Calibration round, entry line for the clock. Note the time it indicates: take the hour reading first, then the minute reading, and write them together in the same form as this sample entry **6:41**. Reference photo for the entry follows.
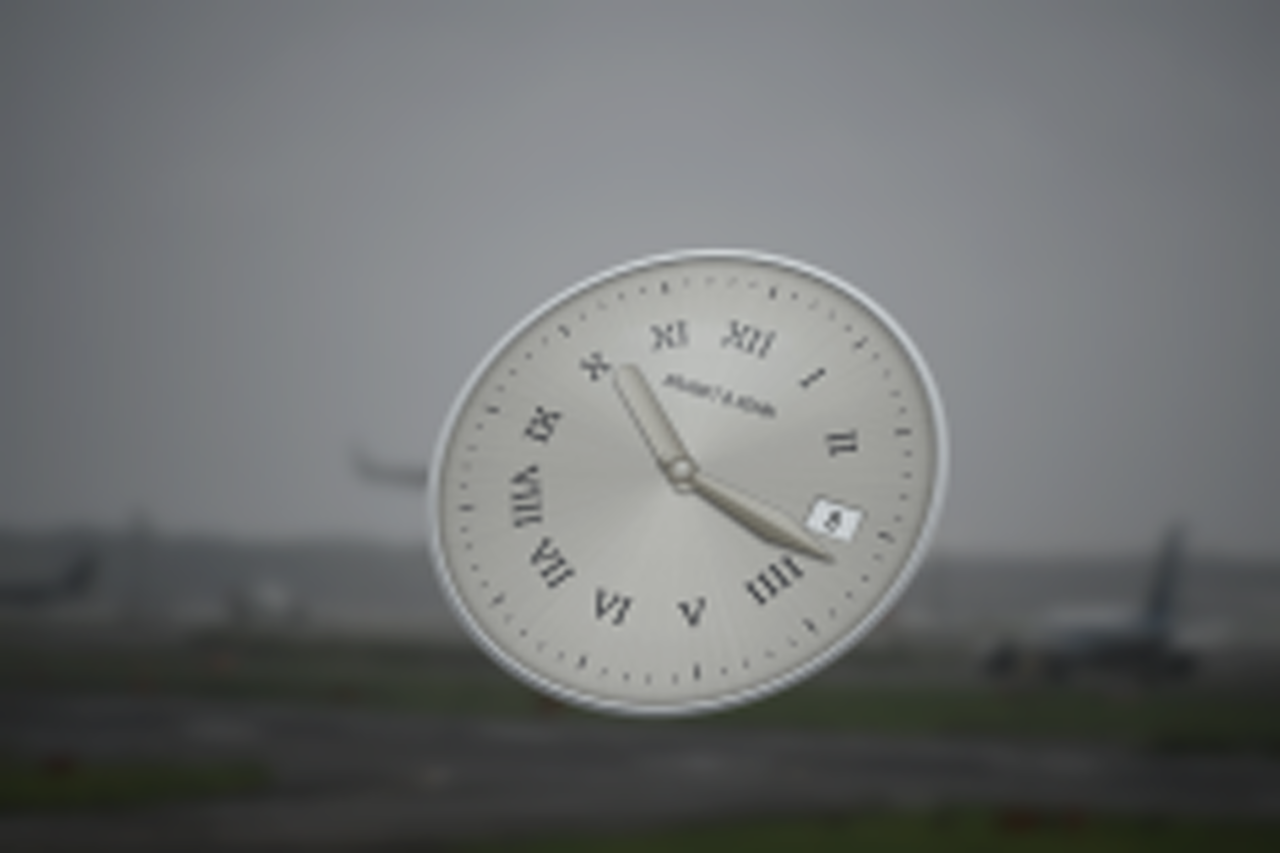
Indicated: **10:17**
